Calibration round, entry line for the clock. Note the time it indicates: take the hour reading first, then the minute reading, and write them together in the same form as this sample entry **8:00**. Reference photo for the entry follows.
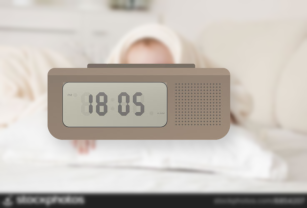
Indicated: **18:05**
